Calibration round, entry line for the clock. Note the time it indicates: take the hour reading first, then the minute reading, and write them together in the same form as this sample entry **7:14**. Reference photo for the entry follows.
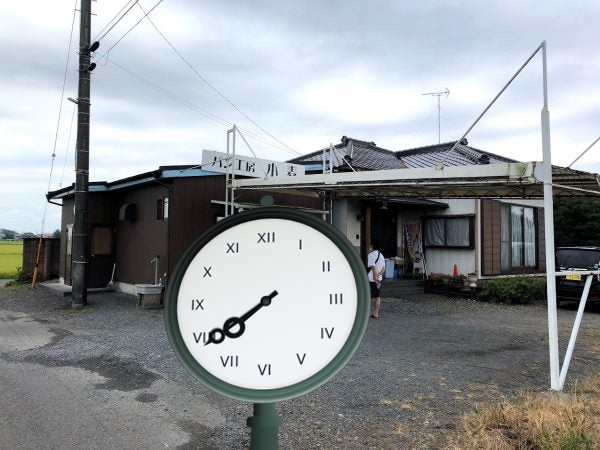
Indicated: **7:39**
